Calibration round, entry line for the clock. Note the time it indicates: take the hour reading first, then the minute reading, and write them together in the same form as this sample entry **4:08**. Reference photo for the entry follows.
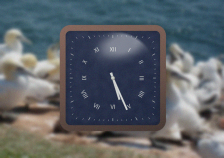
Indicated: **5:26**
